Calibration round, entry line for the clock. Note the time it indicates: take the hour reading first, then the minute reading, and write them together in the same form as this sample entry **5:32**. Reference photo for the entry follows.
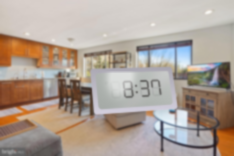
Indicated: **8:37**
